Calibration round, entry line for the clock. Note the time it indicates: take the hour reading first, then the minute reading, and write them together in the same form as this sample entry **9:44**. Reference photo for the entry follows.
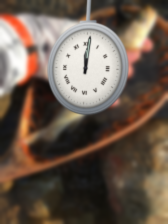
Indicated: **12:01**
